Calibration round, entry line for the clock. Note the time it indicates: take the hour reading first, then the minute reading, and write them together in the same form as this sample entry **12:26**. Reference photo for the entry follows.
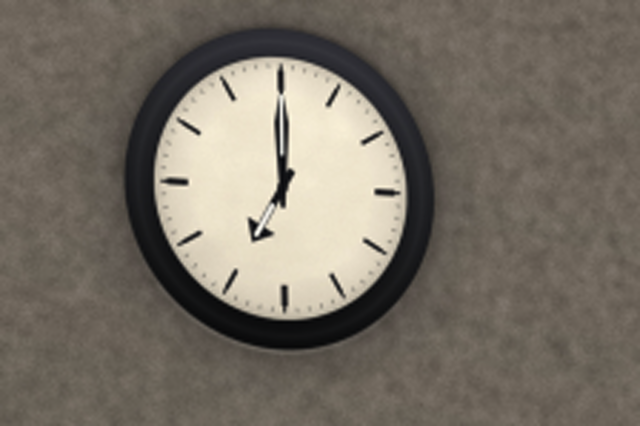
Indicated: **7:00**
